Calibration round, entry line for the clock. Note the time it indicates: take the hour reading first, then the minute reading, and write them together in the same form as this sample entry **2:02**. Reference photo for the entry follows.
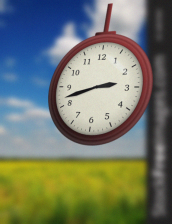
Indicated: **2:42**
